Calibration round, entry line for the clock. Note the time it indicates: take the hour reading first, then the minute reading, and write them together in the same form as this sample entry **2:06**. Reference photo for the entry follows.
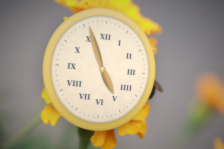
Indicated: **4:56**
